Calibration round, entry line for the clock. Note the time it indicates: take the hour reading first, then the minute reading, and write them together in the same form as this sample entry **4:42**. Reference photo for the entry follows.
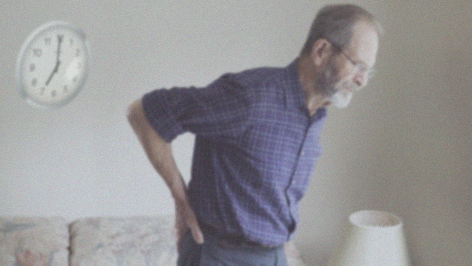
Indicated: **7:00**
